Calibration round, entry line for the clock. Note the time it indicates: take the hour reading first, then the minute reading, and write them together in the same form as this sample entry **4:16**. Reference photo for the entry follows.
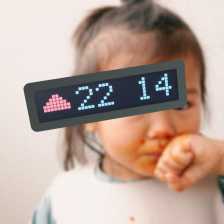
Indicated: **22:14**
